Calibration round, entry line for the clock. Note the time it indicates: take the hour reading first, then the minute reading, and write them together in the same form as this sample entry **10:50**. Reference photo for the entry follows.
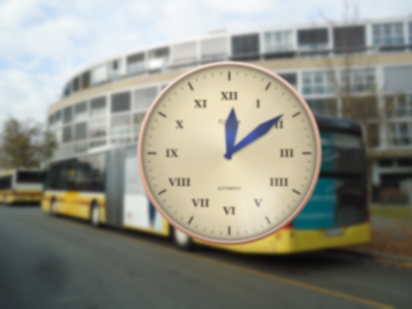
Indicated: **12:09**
